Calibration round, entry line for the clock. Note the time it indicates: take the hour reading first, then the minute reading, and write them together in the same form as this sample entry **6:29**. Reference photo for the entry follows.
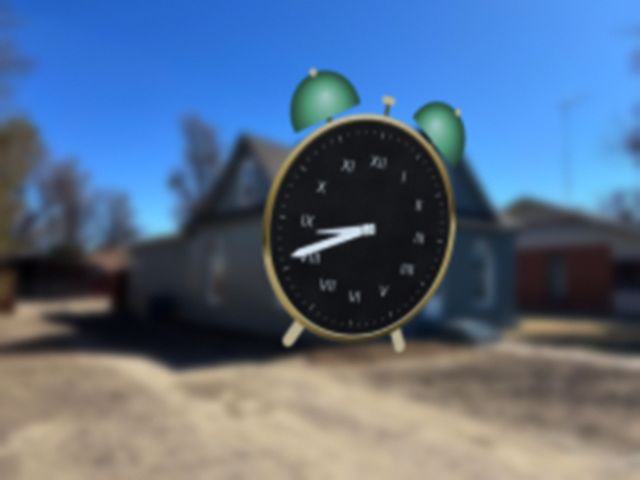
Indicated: **8:41**
